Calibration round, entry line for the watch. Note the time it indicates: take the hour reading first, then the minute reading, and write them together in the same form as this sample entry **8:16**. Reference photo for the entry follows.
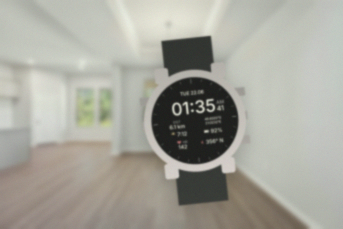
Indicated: **1:35**
